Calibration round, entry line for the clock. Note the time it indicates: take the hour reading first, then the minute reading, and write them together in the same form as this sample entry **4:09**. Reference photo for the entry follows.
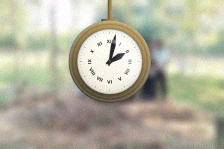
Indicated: **2:02**
